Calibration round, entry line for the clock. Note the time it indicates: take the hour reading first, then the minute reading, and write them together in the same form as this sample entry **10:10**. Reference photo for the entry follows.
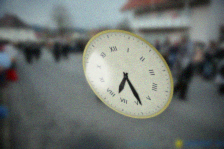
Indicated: **7:29**
